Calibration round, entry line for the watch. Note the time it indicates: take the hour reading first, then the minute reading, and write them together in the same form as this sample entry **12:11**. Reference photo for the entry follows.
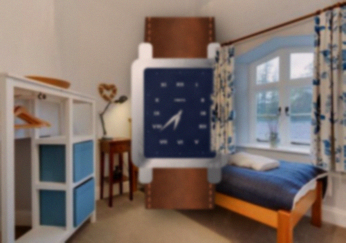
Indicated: **6:38**
